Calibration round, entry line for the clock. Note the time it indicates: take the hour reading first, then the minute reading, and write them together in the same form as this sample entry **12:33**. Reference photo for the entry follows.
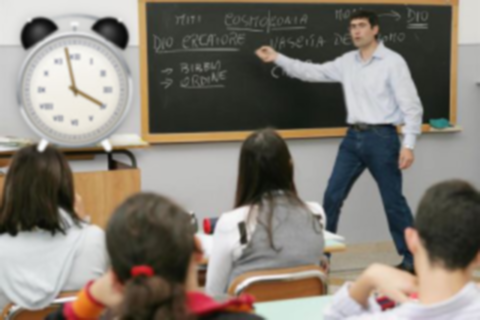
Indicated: **3:58**
